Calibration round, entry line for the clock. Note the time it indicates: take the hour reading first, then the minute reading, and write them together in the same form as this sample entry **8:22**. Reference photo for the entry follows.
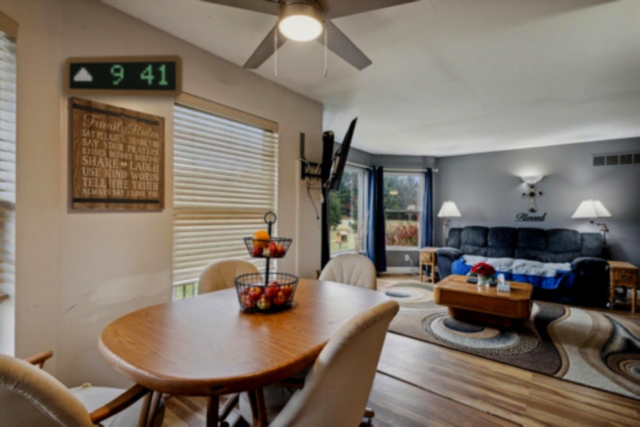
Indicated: **9:41**
